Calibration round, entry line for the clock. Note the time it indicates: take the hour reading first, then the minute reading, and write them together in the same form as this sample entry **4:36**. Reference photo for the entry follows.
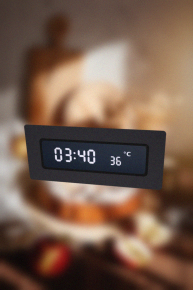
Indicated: **3:40**
